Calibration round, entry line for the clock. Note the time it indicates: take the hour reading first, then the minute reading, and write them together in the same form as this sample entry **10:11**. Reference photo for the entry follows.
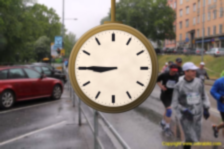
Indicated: **8:45**
